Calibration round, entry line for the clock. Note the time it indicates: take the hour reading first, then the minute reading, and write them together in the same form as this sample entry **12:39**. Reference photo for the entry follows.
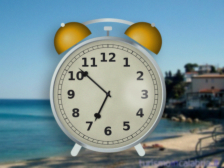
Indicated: **6:52**
